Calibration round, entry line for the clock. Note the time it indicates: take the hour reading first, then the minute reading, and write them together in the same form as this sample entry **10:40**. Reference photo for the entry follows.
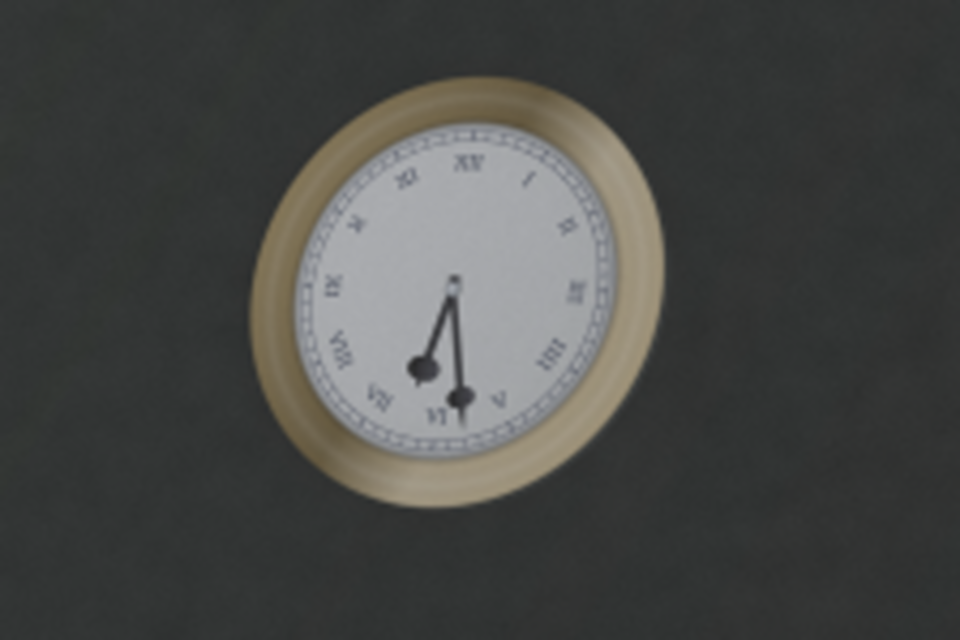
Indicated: **6:28**
